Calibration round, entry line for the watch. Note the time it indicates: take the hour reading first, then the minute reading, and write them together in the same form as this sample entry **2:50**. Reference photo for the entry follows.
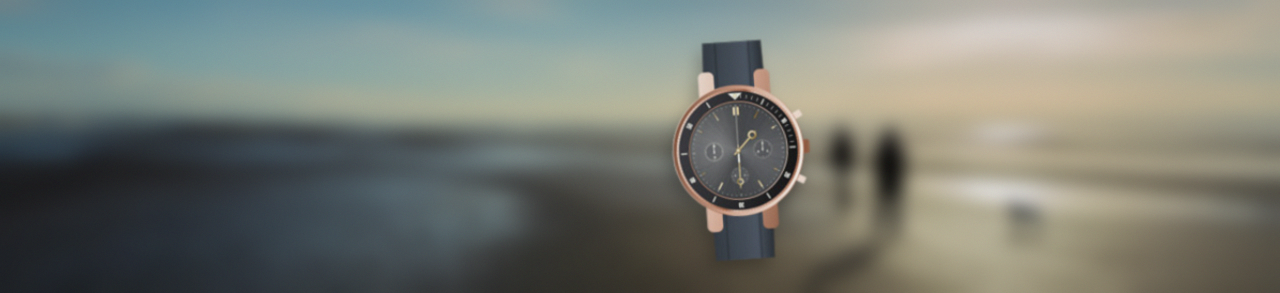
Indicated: **1:30**
